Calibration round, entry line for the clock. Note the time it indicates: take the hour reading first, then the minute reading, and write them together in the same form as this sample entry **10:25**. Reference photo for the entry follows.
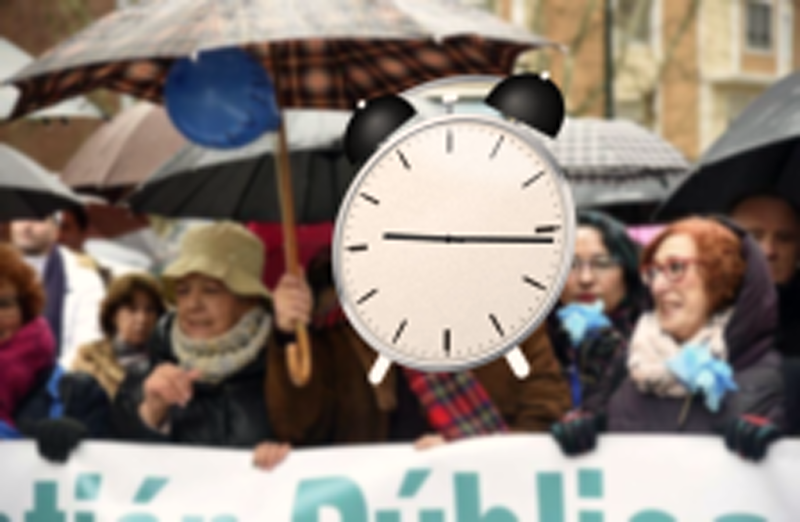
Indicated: **9:16**
